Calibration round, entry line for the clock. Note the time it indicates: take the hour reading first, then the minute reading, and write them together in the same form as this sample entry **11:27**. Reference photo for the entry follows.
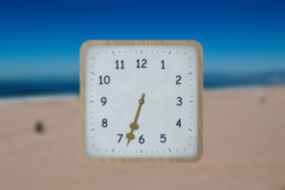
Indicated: **6:33**
